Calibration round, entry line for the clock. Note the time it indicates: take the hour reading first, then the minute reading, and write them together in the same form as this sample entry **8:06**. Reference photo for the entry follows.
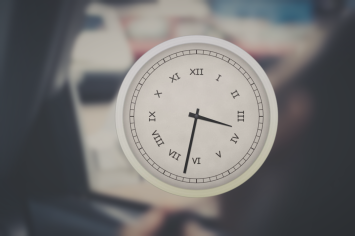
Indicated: **3:32**
